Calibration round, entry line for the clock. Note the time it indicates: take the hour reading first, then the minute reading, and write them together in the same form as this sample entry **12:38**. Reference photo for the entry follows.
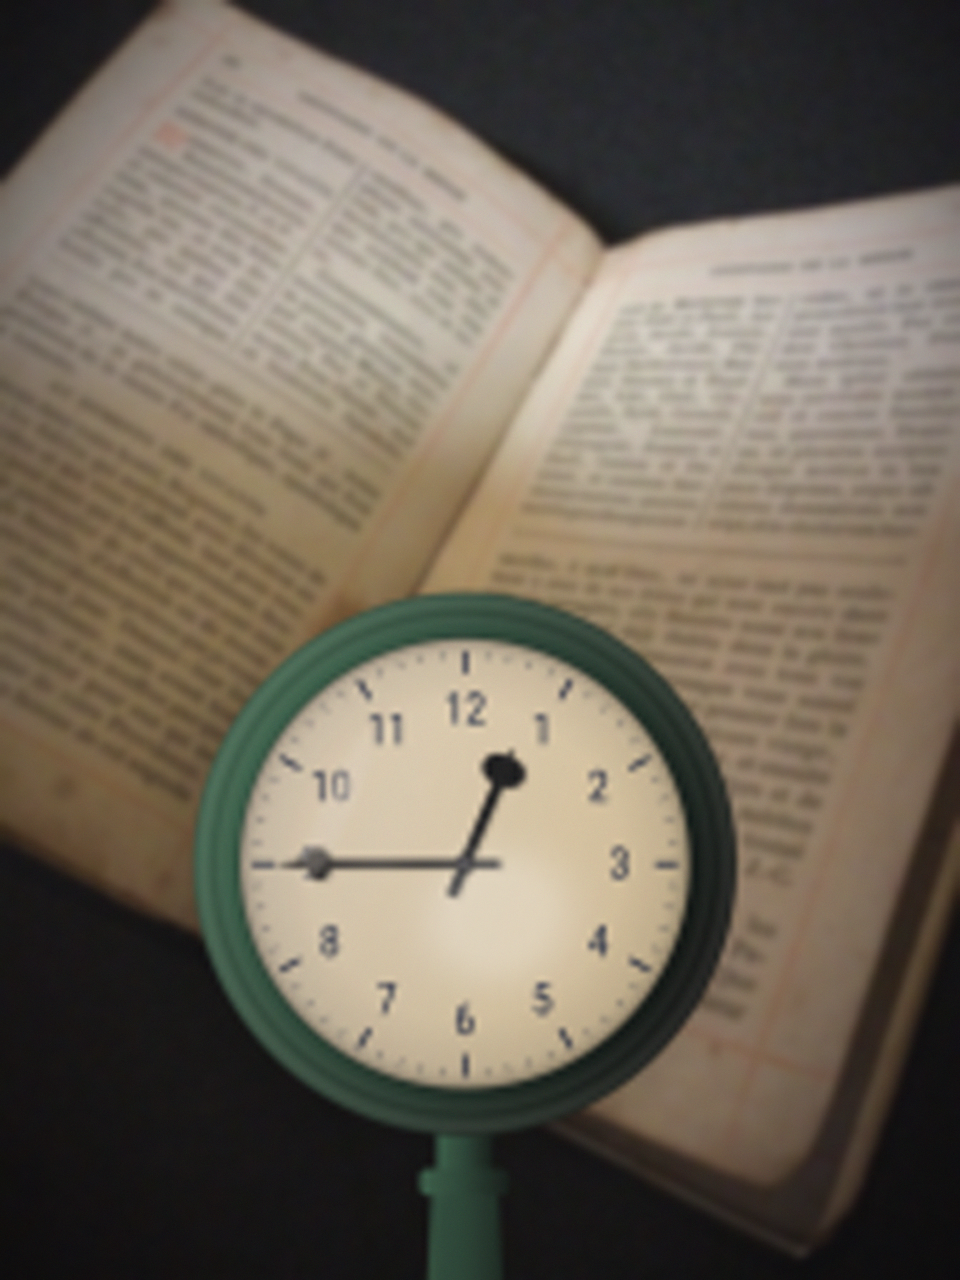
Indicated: **12:45**
